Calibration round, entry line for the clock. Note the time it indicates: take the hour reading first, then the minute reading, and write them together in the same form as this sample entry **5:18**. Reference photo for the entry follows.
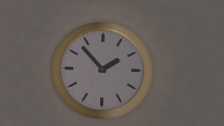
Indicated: **1:53**
